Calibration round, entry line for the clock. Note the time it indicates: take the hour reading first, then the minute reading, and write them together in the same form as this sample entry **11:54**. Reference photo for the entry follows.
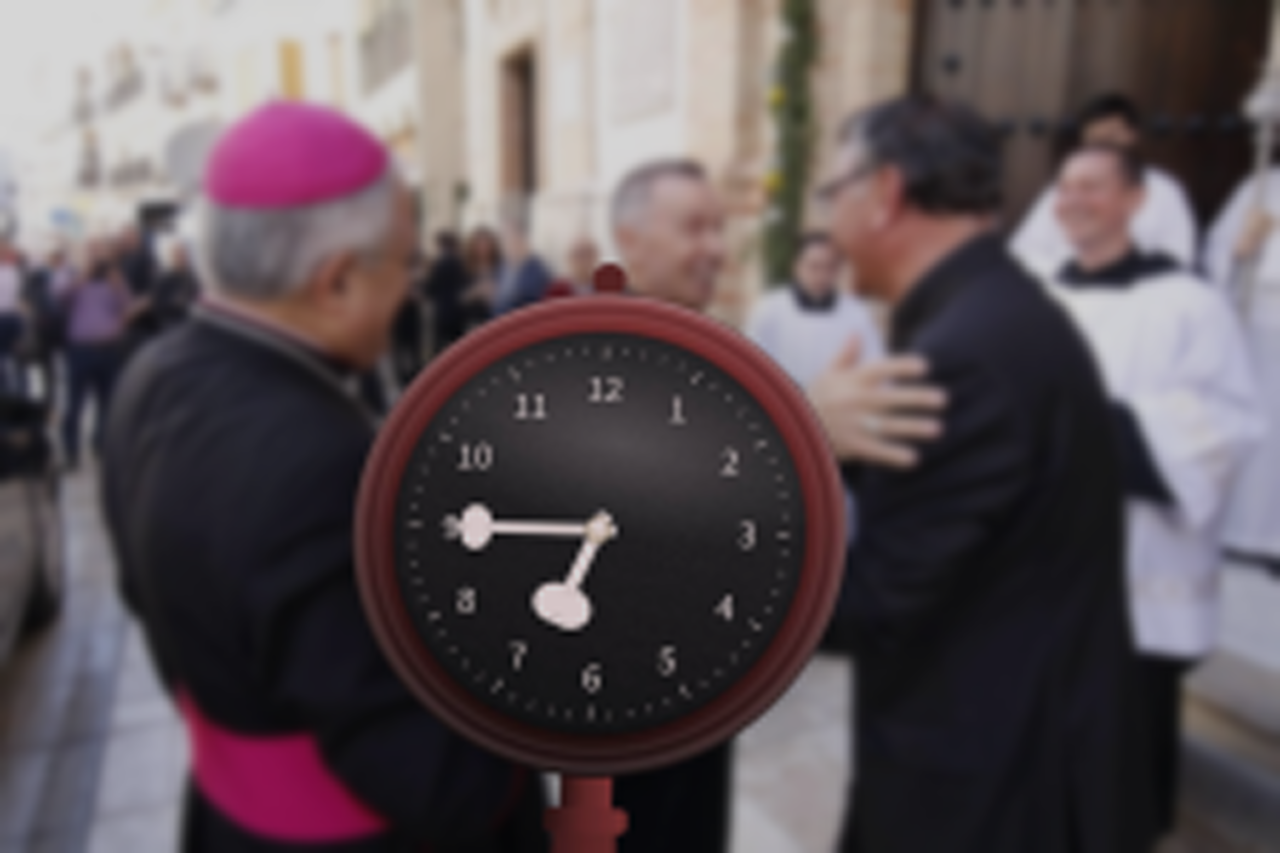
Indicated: **6:45**
